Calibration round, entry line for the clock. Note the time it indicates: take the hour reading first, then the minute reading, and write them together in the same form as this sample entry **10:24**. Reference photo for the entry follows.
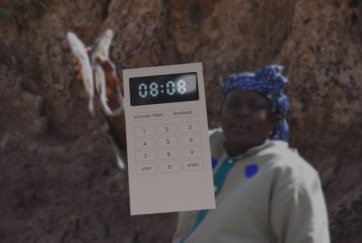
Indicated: **8:08**
